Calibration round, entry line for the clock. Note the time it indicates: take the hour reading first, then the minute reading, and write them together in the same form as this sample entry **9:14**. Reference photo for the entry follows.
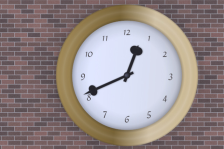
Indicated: **12:41**
